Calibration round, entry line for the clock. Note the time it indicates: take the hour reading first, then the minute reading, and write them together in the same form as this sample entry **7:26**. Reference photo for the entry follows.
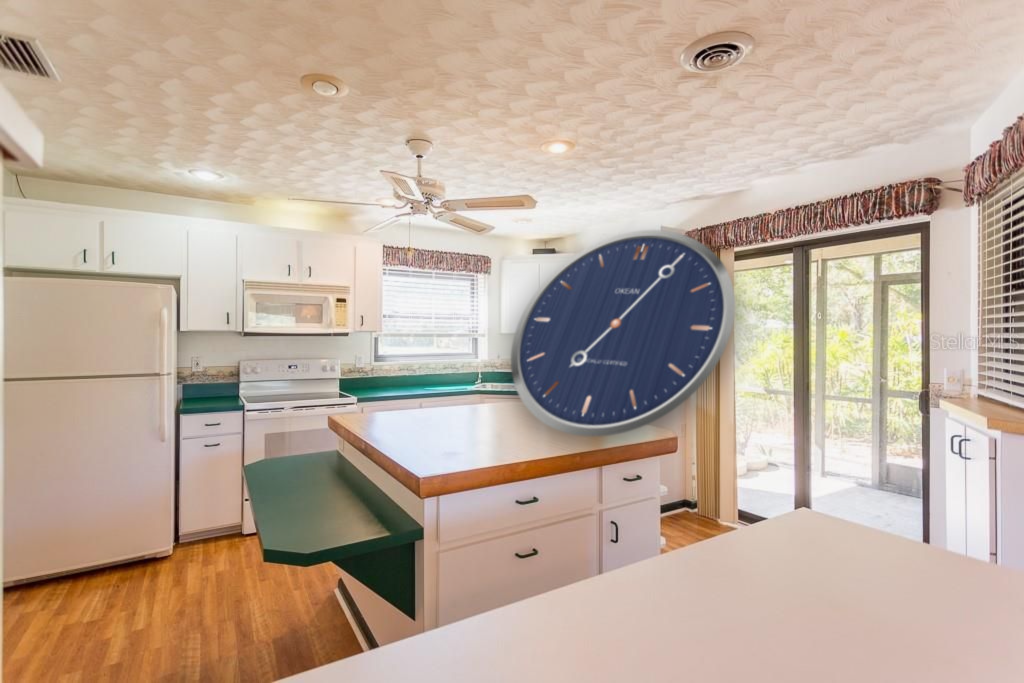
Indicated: **7:05**
